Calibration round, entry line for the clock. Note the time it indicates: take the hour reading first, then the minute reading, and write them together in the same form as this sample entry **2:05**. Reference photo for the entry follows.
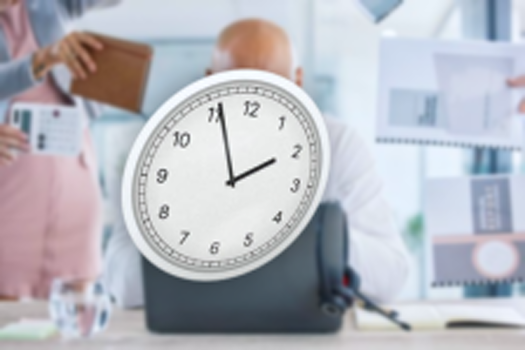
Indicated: **1:56**
